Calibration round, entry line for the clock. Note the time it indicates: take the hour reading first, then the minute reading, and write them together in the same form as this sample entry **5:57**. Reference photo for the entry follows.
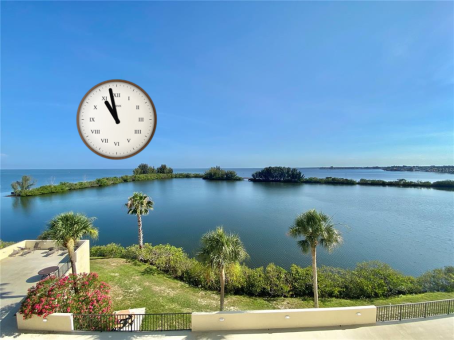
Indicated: **10:58**
